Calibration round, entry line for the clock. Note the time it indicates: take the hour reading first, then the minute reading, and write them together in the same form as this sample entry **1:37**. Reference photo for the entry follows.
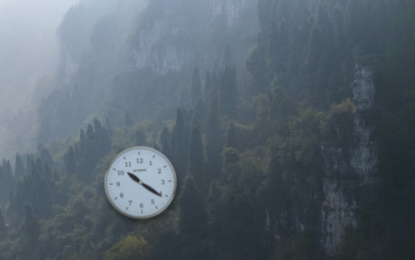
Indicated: **10:21**
